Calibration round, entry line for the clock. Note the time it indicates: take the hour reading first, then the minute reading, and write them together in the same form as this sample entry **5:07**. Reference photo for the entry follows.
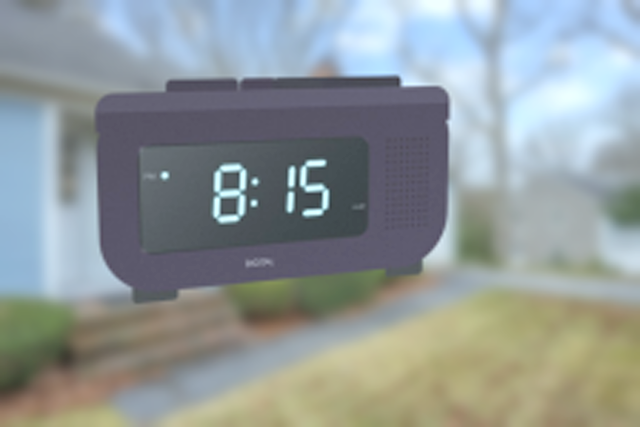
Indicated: **8:15**
